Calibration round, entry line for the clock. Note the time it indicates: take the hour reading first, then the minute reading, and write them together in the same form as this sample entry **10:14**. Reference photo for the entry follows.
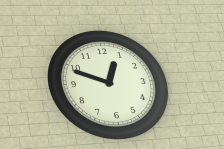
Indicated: **12:49**
